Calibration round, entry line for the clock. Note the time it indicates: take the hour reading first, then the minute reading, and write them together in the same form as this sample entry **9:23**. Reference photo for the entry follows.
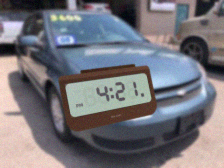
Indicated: **4:21**
